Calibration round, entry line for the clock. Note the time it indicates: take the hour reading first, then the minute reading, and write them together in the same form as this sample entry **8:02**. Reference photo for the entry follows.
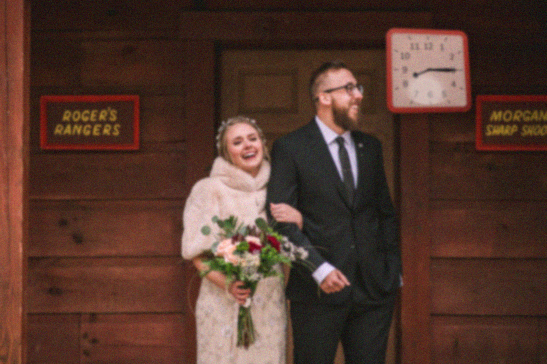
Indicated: **8:15**
